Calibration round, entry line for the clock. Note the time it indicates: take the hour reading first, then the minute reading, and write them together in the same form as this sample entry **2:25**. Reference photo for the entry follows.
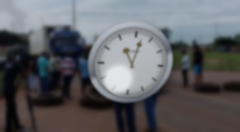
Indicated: **11:02**
